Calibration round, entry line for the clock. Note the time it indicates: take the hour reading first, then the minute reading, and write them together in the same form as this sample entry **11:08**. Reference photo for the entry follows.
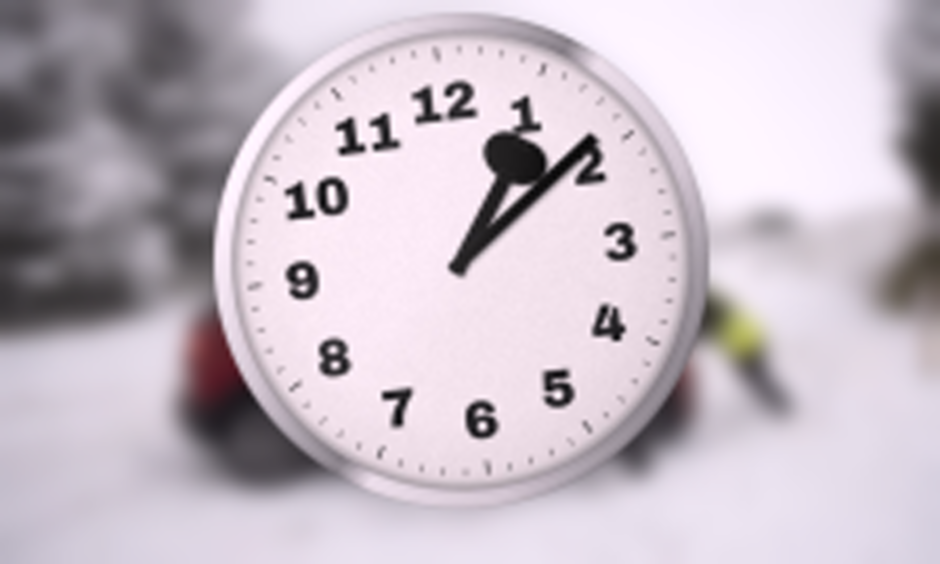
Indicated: **1:09**
